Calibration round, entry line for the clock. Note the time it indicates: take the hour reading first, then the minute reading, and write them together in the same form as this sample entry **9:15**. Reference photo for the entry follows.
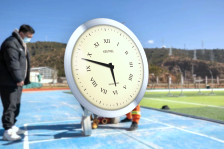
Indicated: **5:48**
